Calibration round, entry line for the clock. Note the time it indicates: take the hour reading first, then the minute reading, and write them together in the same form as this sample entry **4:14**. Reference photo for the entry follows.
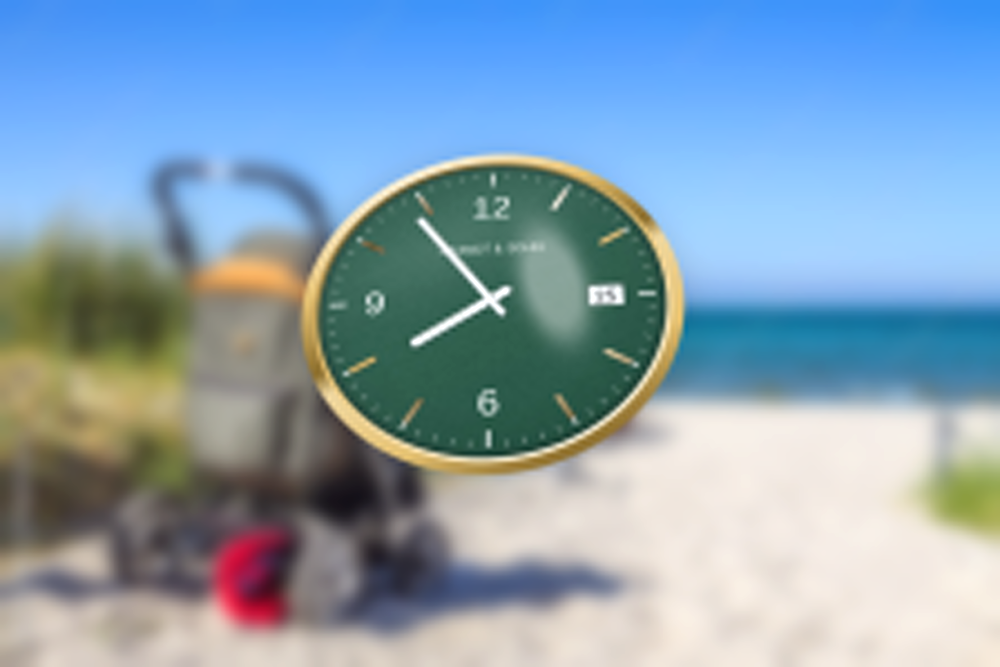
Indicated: **7:54**
